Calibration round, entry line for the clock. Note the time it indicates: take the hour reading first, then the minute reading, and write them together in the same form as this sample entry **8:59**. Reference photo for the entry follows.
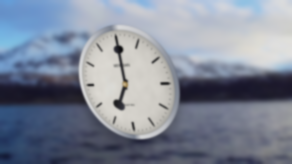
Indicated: **7:00**
